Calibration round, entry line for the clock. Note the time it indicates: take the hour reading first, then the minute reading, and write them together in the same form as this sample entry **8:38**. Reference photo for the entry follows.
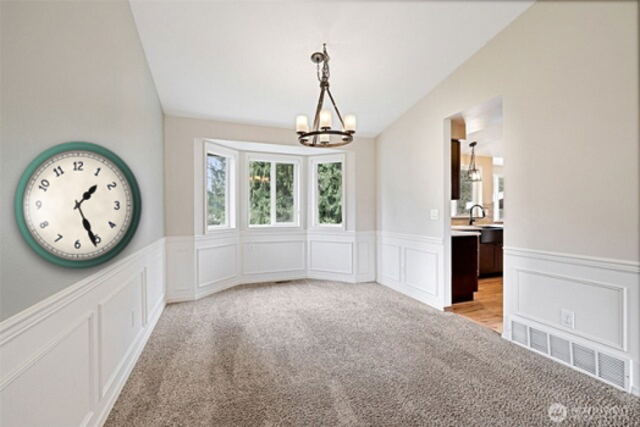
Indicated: **1:26**
